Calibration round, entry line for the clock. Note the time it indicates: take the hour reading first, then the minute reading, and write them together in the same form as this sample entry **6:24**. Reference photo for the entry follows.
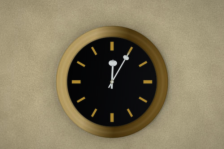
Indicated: **12:05**
